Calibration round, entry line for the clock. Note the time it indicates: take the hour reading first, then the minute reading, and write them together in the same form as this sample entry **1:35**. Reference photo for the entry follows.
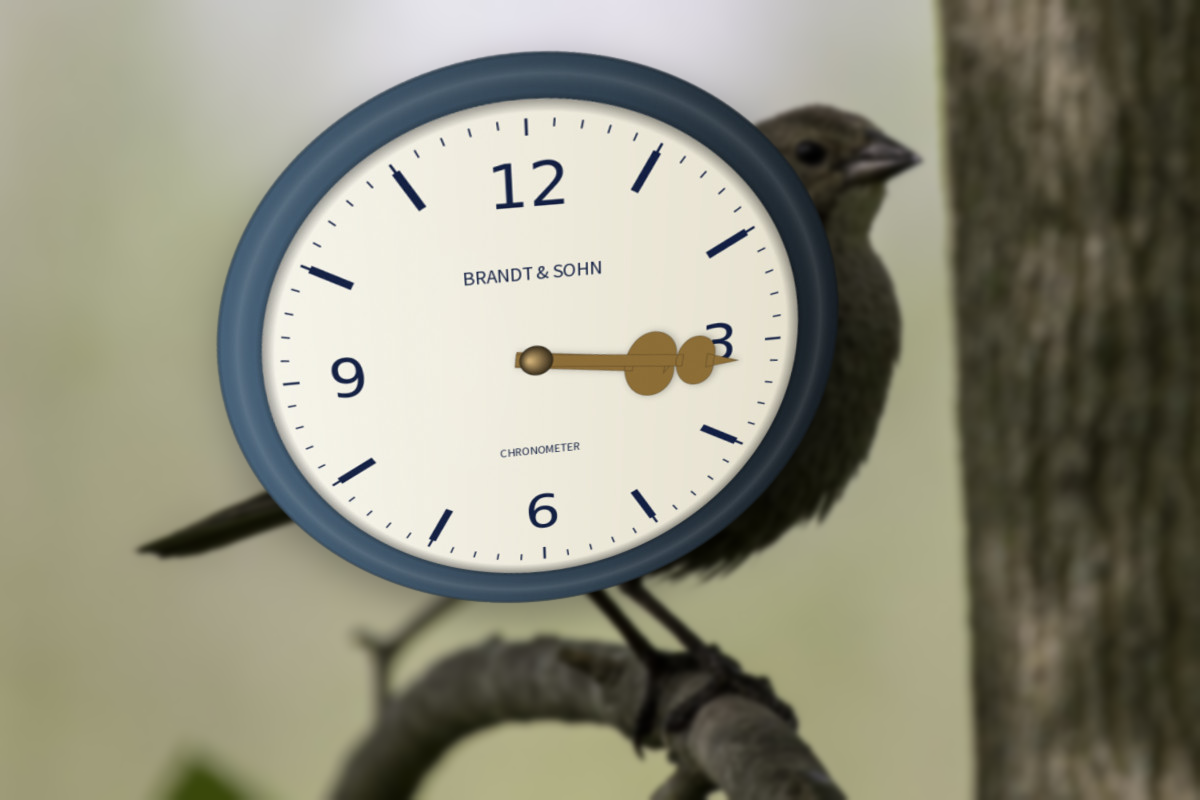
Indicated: **3:16**
